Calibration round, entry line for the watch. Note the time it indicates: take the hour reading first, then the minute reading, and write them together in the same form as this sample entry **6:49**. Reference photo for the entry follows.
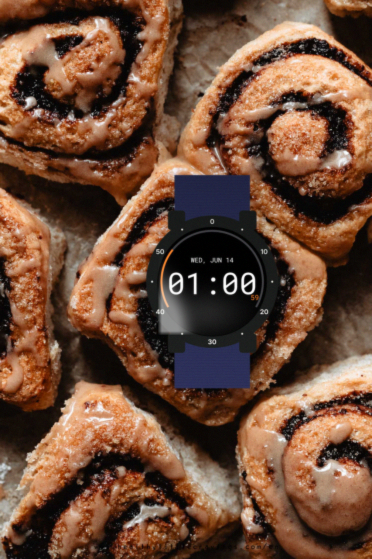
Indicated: **1:00**
